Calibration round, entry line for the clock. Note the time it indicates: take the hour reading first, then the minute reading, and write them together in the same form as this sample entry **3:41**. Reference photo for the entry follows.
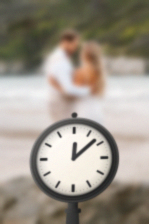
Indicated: **12:08**
